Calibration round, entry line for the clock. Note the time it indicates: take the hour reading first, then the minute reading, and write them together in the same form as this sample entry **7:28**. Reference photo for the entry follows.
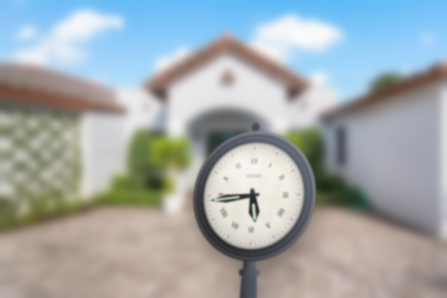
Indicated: **5:44**
